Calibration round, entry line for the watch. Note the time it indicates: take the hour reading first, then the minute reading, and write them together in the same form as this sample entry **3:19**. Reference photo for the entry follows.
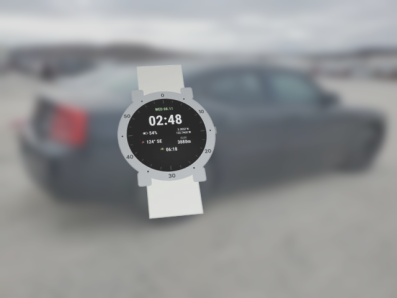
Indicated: **2:48**
